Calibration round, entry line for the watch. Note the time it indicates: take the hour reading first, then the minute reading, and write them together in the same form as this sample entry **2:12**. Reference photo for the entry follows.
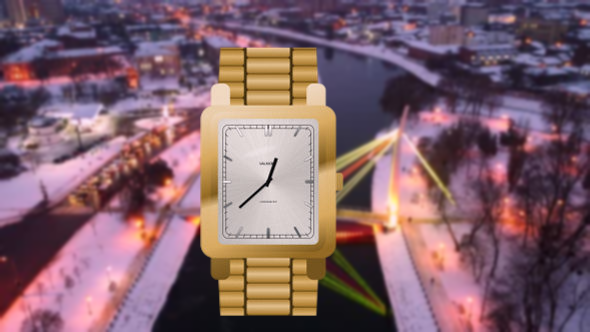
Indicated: **12:38**
